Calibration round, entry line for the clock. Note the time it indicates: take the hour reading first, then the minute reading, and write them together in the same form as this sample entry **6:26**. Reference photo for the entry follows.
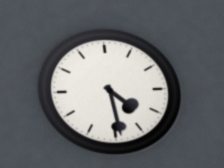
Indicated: **4:29**
